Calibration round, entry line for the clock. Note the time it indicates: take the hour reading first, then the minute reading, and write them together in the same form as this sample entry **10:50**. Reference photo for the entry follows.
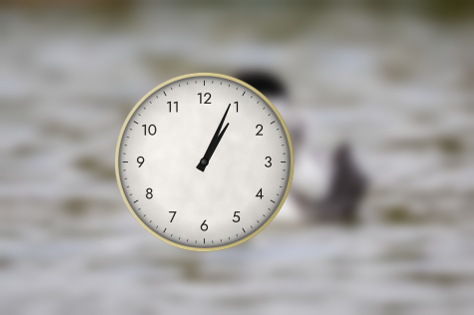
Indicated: **1:04**
